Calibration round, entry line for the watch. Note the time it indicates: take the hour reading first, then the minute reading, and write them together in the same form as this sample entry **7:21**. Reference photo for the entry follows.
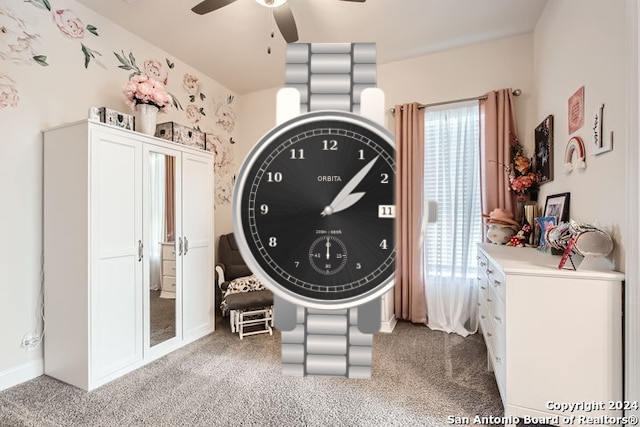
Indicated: **2:07**
